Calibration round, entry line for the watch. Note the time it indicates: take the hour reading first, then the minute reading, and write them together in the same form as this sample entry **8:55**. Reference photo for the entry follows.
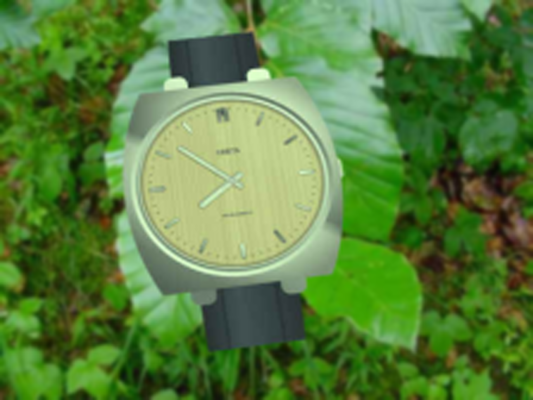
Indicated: **7:52**
